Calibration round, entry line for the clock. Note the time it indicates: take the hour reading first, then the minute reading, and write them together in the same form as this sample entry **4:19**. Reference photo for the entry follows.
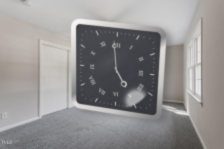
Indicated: **4:59**
